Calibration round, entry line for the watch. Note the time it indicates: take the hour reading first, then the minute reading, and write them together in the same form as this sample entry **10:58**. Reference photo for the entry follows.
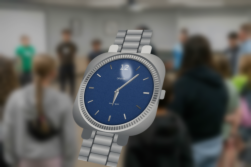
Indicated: **6:07**
